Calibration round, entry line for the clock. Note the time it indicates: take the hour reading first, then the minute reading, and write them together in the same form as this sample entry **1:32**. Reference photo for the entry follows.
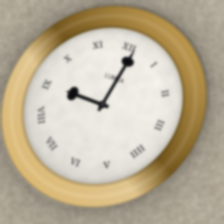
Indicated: **9:01**
